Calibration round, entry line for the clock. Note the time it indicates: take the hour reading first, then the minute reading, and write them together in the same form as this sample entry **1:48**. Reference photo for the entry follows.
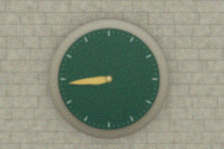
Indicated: **8:44**
